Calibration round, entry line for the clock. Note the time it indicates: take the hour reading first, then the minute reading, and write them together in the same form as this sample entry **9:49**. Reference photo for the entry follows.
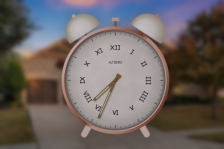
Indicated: **7:34**
